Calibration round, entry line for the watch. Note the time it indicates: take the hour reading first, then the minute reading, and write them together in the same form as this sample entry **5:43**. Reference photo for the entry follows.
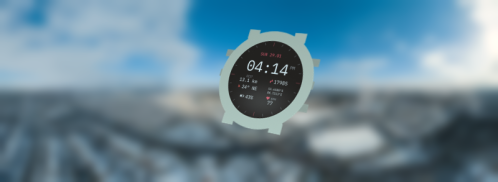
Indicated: **4:14**
